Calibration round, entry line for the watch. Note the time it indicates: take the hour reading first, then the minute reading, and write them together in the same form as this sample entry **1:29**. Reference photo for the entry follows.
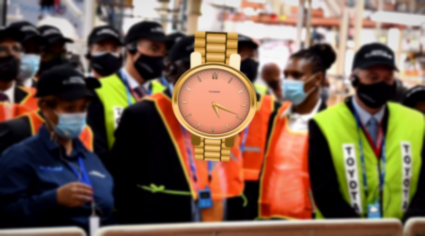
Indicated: **5:19**
